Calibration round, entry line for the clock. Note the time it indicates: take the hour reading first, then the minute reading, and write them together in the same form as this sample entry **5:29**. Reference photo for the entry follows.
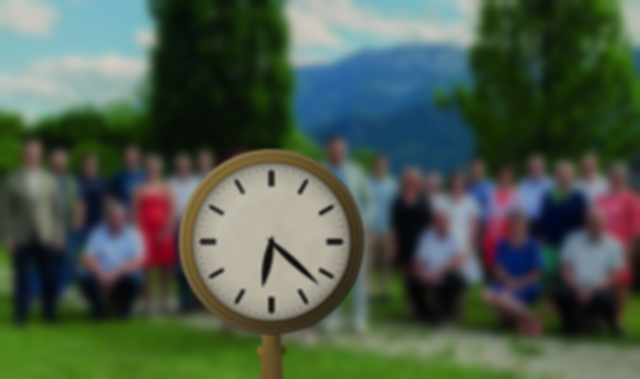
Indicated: **6:22**
